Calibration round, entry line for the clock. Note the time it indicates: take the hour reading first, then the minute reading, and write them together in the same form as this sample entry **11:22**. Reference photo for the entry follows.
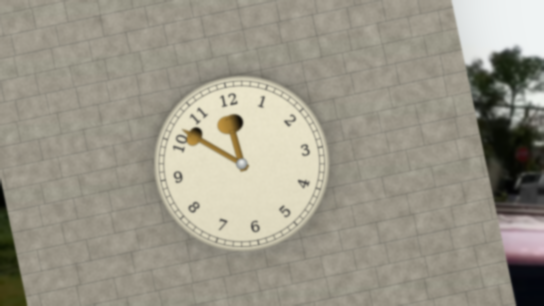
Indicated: **11:52**
